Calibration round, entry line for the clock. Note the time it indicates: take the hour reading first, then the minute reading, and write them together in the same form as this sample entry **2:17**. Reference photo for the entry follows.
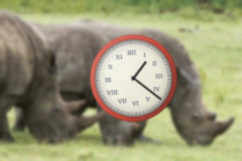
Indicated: **1:22**
